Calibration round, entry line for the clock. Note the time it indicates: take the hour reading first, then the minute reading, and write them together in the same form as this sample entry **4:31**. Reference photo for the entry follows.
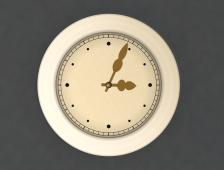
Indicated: **3:04**
